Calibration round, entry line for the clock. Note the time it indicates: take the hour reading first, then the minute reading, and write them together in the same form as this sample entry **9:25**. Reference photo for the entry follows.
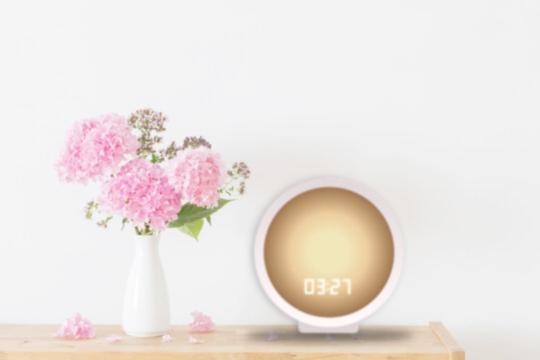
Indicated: **3:27**
